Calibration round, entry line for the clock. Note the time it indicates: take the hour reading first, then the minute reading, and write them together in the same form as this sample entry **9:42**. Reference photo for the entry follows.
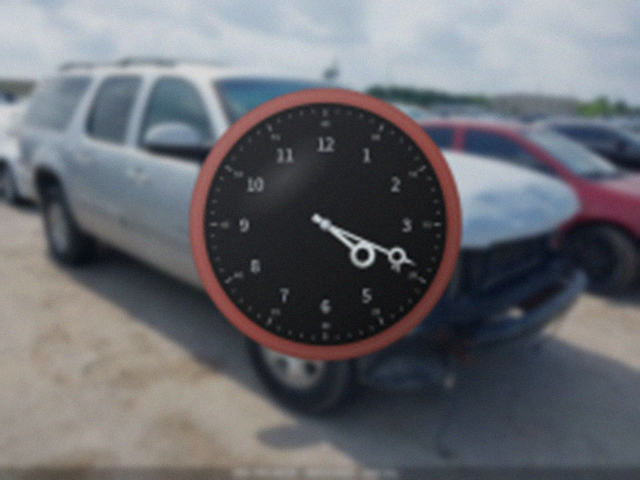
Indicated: **4:19**
